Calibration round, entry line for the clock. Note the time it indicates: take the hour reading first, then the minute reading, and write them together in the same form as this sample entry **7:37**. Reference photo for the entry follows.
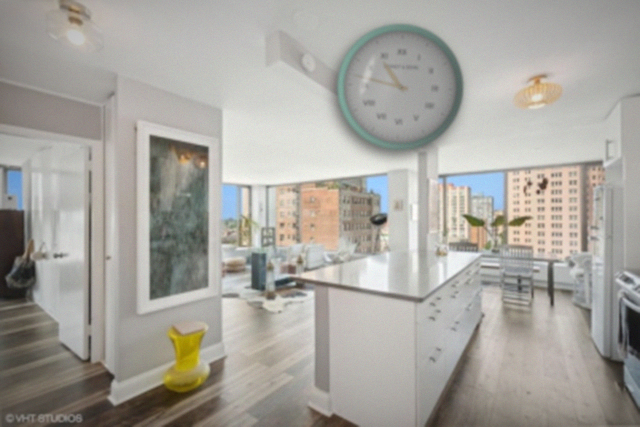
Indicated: **10:47**
